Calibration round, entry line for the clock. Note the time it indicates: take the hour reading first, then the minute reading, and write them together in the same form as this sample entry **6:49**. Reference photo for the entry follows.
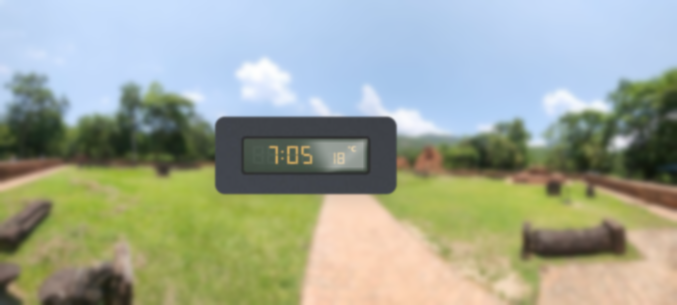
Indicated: **7:05**
